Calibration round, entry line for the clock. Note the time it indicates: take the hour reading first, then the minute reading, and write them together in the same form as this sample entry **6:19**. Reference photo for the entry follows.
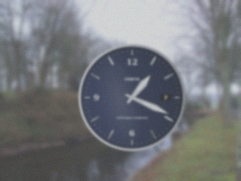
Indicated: **1:19**
